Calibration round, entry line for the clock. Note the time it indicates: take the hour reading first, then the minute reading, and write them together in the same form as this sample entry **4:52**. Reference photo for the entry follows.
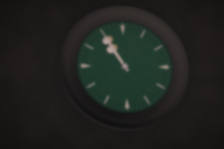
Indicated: **10:55**
